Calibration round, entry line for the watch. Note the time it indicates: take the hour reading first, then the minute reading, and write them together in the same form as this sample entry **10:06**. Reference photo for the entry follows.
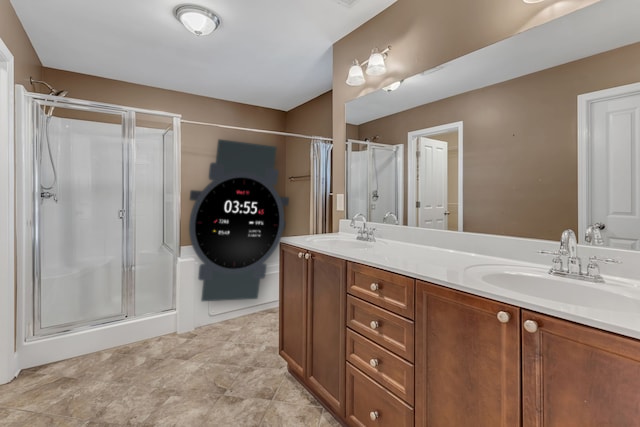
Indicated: **3:55**
